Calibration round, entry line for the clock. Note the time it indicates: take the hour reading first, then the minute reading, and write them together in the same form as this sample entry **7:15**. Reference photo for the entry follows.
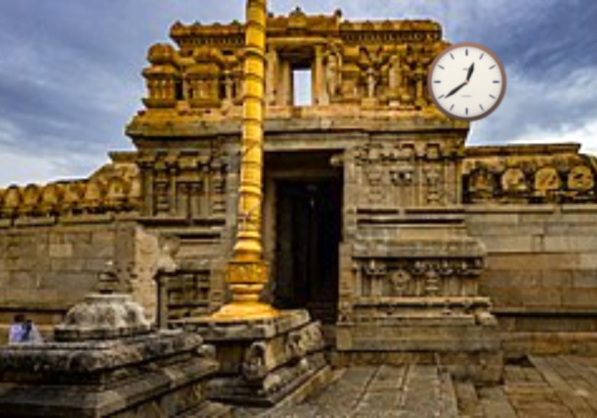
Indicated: **12:39**
